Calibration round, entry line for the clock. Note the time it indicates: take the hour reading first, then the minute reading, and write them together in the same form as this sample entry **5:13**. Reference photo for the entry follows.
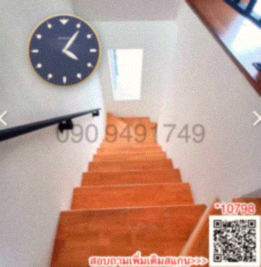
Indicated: **4:06**
